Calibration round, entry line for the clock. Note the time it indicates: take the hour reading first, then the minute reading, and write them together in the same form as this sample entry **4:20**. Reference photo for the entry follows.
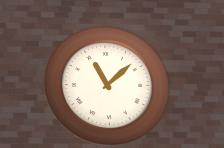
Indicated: **11:08**
